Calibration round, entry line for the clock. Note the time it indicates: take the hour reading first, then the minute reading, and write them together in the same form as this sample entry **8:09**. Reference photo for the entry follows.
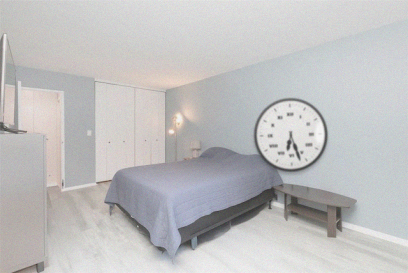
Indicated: **6:27**
